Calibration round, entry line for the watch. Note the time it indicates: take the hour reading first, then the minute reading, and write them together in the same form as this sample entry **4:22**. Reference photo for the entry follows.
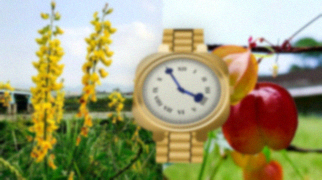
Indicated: **3:55**
